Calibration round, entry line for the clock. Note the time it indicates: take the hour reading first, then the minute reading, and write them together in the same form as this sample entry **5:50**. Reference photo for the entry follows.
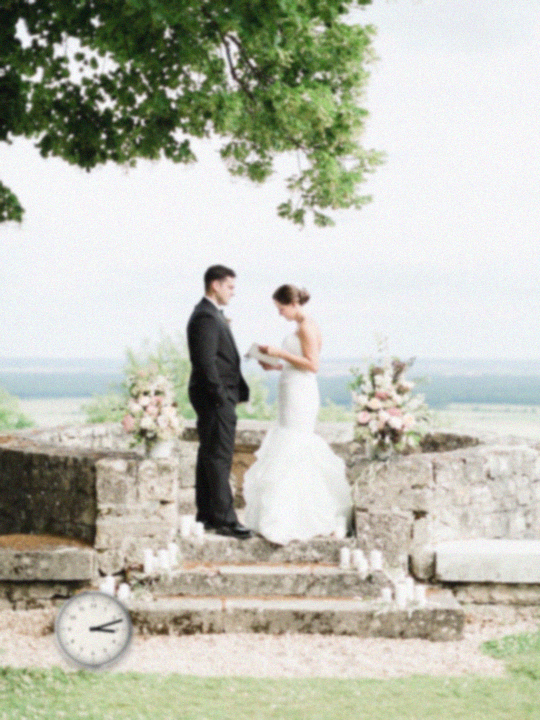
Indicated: **3:12**
